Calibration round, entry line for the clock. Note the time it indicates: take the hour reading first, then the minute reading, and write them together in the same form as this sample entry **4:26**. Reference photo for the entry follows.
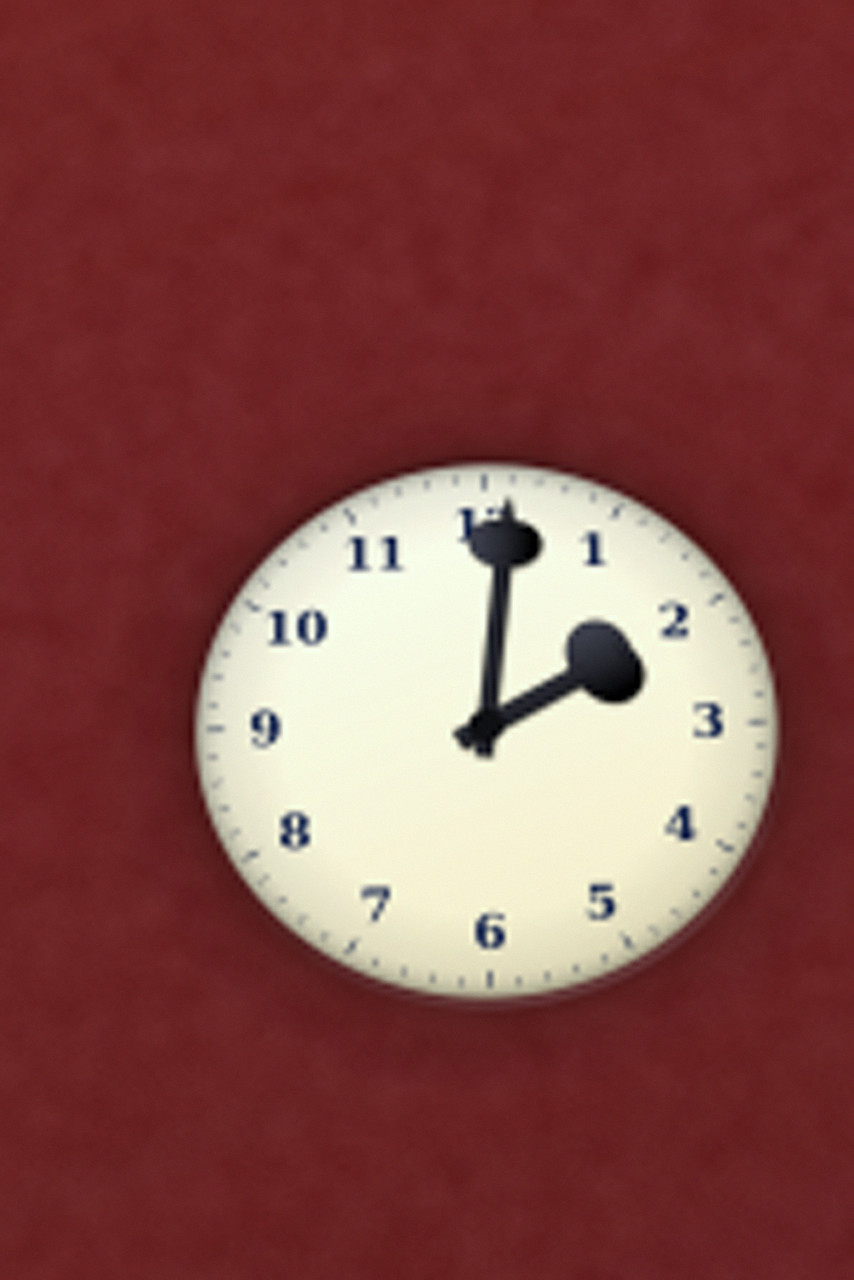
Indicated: **2:01**
